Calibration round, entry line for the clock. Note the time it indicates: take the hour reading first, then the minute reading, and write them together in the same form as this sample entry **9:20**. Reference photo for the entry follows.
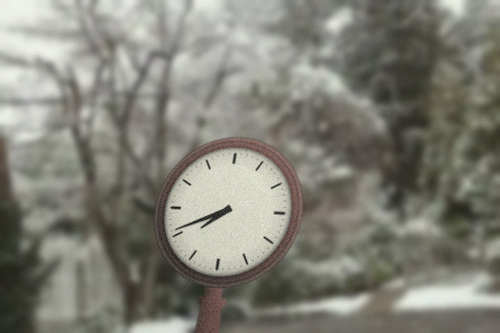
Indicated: **7:41**
